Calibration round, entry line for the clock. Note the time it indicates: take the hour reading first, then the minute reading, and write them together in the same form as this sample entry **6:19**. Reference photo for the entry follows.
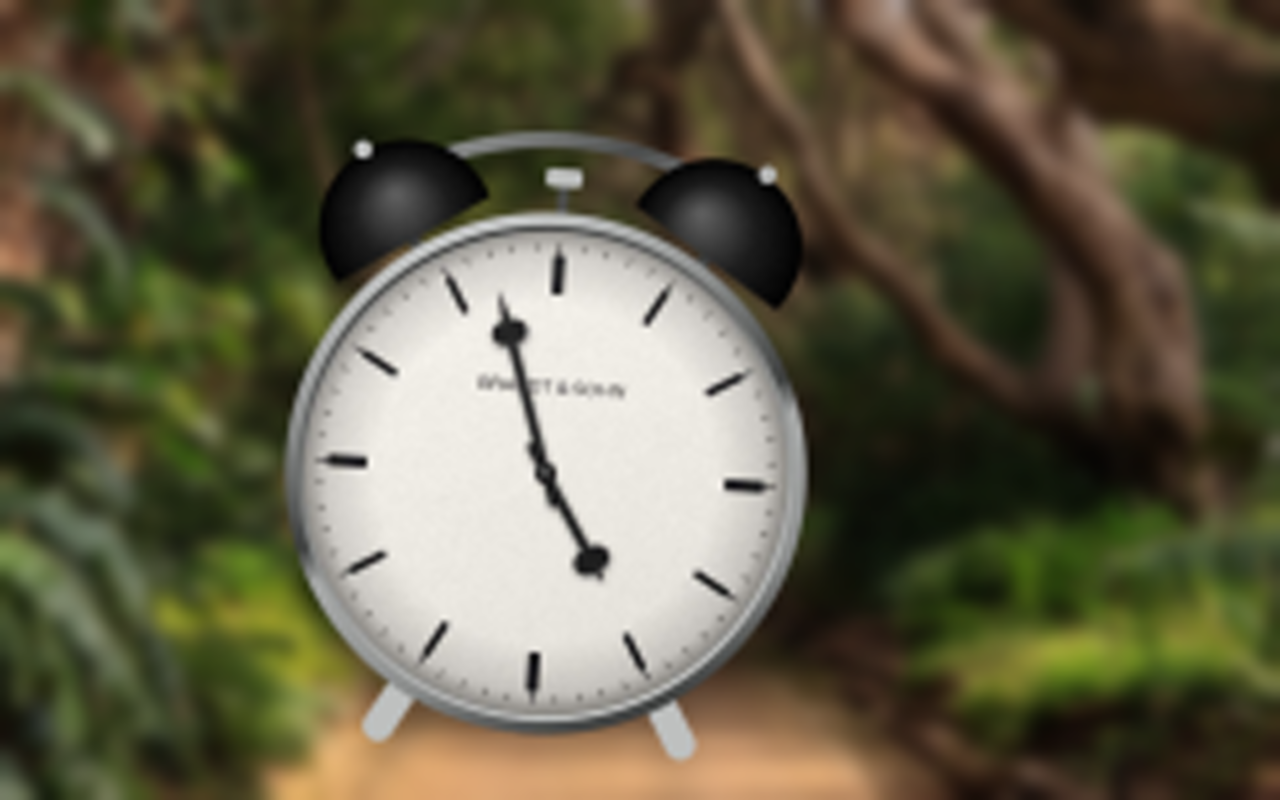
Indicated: **4:57**
